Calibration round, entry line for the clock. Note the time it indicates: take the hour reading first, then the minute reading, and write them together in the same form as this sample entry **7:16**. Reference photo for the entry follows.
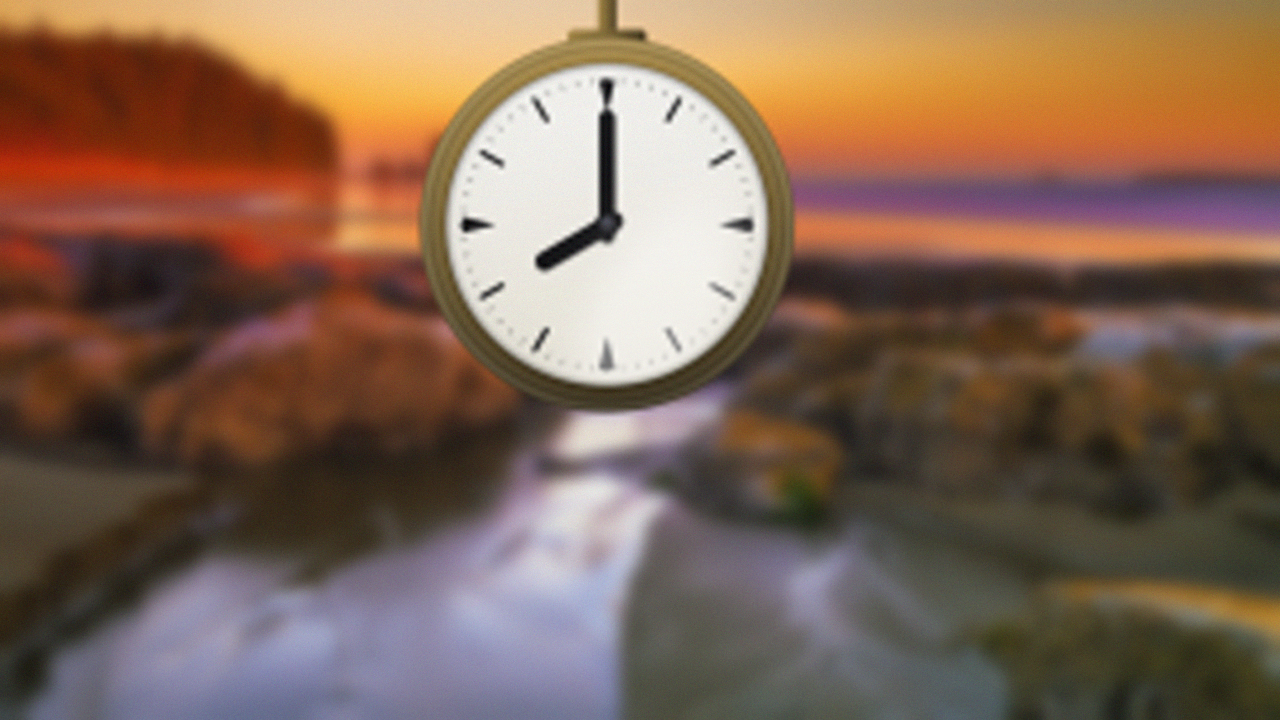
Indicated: **8:00**
